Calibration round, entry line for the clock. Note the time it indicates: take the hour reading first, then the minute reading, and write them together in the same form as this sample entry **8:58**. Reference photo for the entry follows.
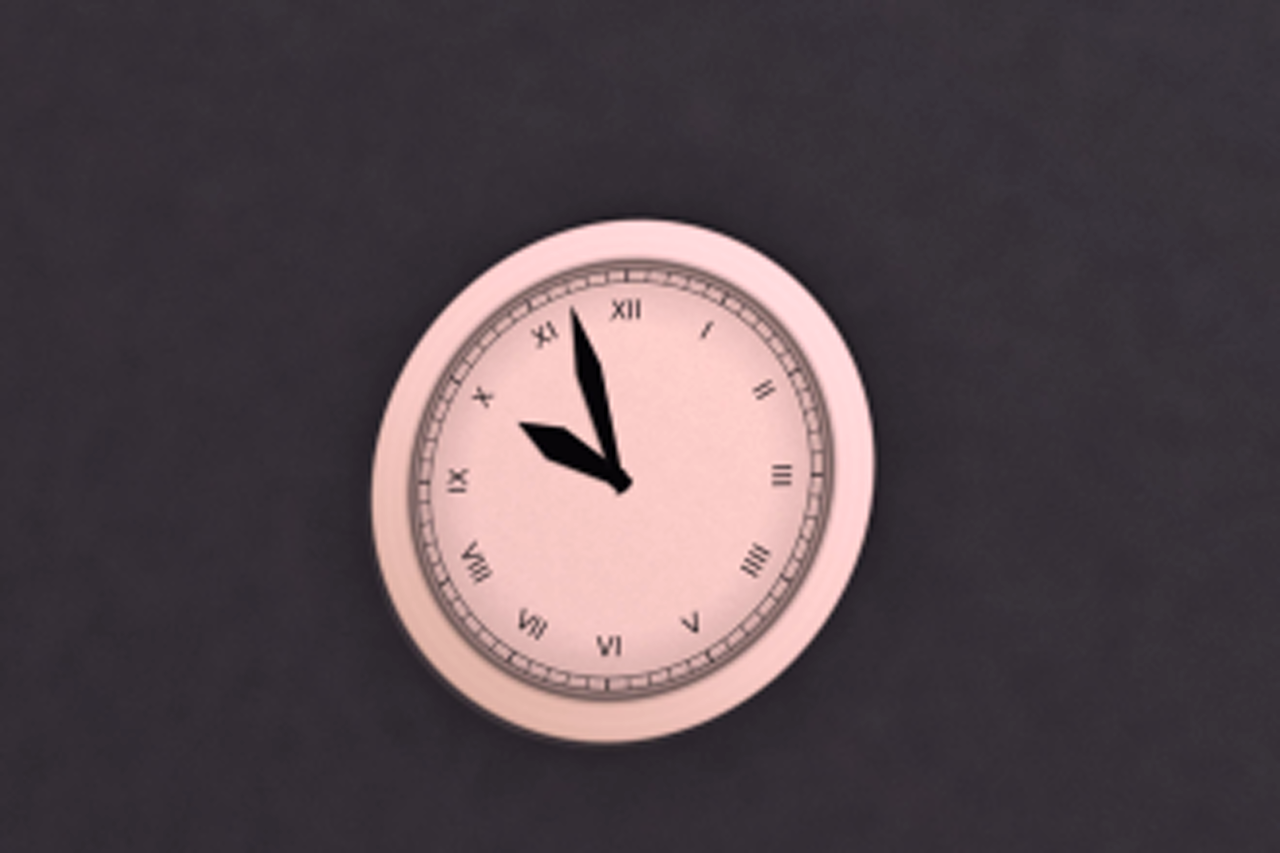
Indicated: **9:57**
